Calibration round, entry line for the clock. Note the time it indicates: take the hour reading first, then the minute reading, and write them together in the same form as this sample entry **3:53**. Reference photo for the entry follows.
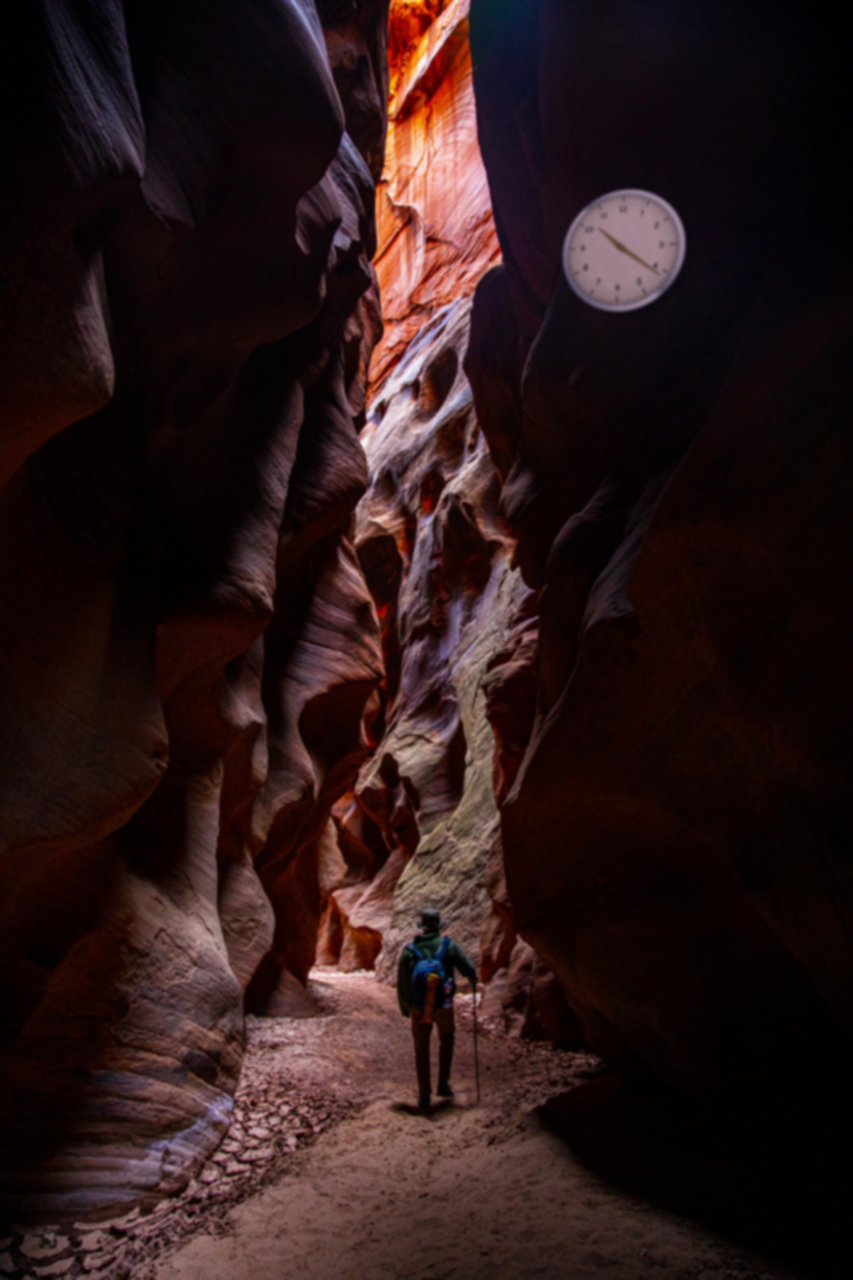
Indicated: **10:21**
